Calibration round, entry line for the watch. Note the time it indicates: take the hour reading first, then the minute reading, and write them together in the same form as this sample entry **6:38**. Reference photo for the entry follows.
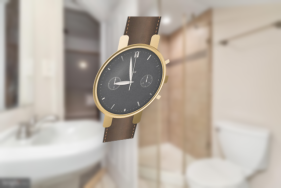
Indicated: **8:58**
